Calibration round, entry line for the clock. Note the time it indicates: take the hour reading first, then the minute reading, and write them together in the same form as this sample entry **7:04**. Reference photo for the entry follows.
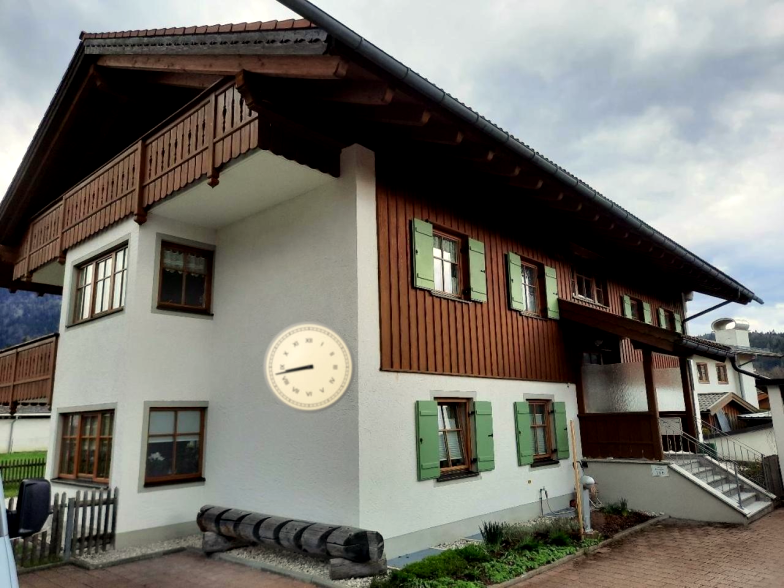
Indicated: **8:43**
